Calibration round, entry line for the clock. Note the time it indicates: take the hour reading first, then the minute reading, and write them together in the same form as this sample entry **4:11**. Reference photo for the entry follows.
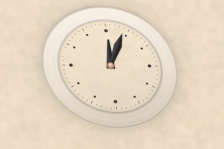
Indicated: **12:04**
